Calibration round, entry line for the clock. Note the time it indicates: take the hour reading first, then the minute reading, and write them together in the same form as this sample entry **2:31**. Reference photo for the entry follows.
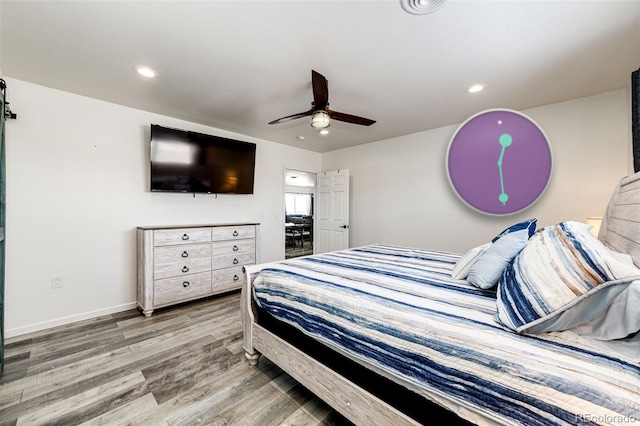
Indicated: **12:29**
